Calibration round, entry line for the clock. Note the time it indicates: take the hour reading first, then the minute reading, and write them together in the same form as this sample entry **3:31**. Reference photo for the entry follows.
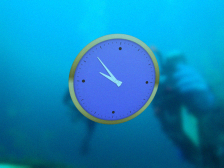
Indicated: **9:53**
